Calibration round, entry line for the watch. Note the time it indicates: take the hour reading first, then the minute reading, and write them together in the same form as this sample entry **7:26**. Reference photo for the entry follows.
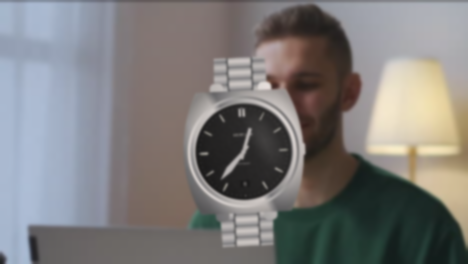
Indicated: **12:37**
